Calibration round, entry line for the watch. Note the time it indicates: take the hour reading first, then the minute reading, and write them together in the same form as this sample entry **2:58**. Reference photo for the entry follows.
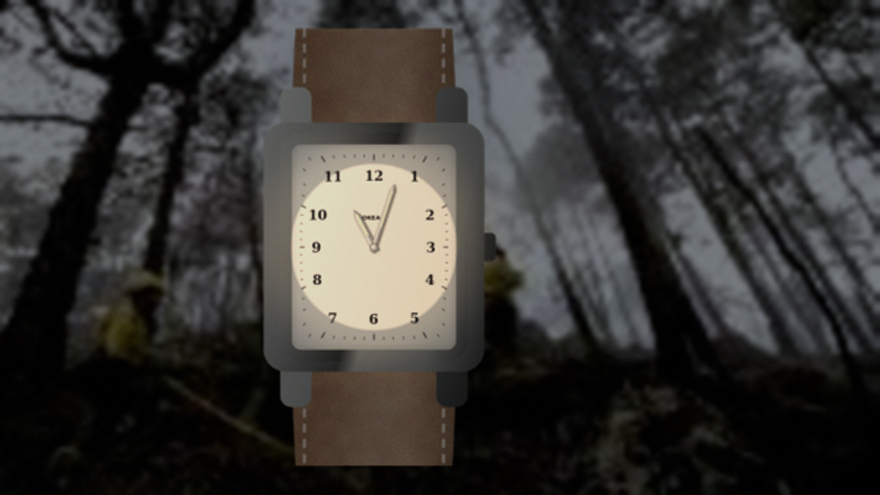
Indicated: **11:03**
